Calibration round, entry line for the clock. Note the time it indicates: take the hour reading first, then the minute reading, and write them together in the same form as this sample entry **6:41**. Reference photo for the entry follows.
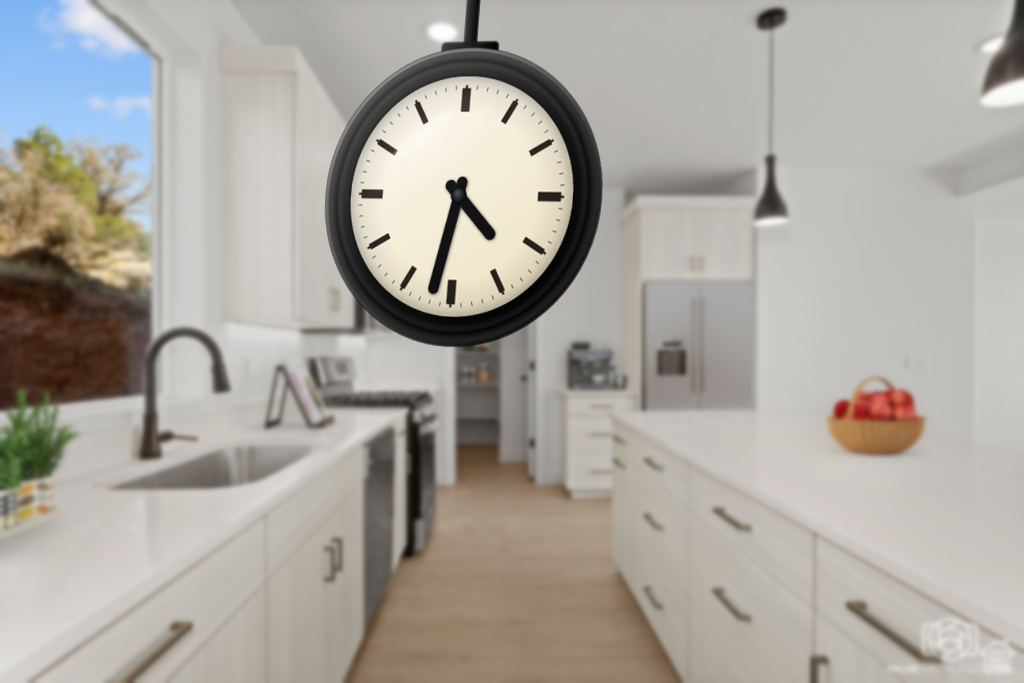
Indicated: **4:32**
